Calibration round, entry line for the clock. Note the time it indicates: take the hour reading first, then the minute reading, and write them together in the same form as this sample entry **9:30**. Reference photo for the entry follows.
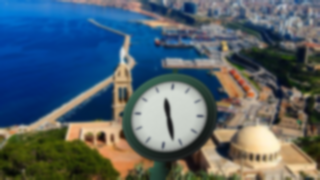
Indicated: **11:27**
